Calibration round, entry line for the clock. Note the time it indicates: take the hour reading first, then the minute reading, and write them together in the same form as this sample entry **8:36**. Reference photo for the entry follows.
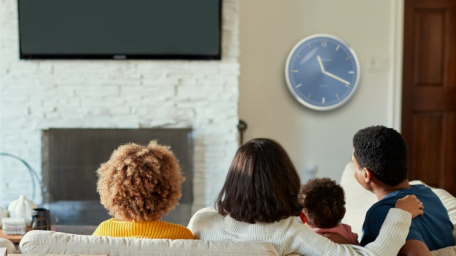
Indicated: **11:19**
